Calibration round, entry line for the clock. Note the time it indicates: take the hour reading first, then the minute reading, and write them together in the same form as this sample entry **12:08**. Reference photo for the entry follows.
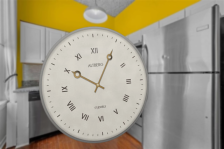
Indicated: **10:05**
